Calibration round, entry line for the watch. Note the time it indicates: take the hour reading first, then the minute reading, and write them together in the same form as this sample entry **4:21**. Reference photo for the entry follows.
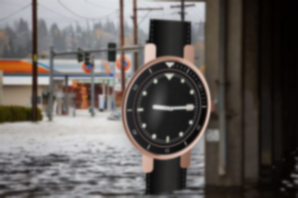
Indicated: **9:15**
